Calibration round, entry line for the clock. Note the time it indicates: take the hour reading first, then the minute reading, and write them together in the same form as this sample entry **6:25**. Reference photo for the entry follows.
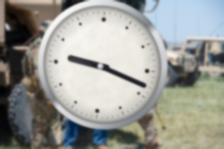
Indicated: **9:18**
